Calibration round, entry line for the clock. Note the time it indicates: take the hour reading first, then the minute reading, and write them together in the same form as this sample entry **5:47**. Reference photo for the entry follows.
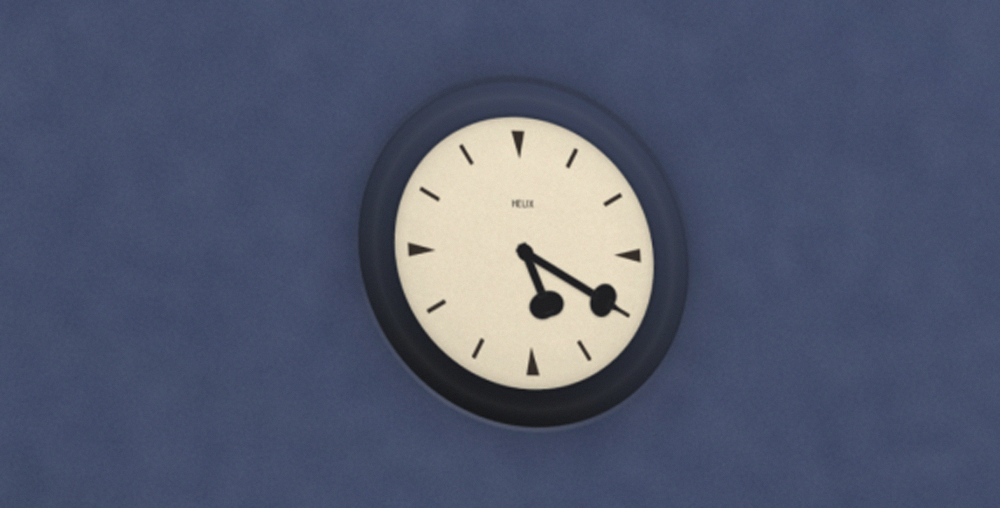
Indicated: **5:20**
